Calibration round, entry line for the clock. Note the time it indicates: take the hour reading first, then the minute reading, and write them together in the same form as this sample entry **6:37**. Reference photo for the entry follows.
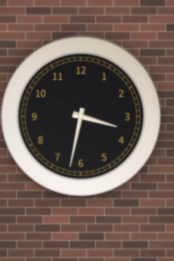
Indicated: **3:32**
